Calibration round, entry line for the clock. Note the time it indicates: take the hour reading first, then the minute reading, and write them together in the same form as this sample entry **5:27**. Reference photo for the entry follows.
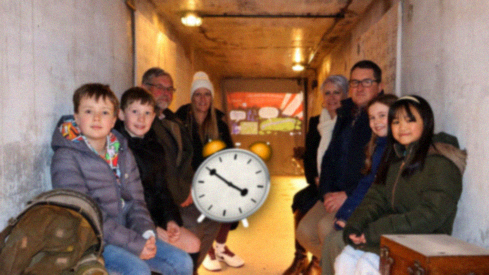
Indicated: **3:50**
